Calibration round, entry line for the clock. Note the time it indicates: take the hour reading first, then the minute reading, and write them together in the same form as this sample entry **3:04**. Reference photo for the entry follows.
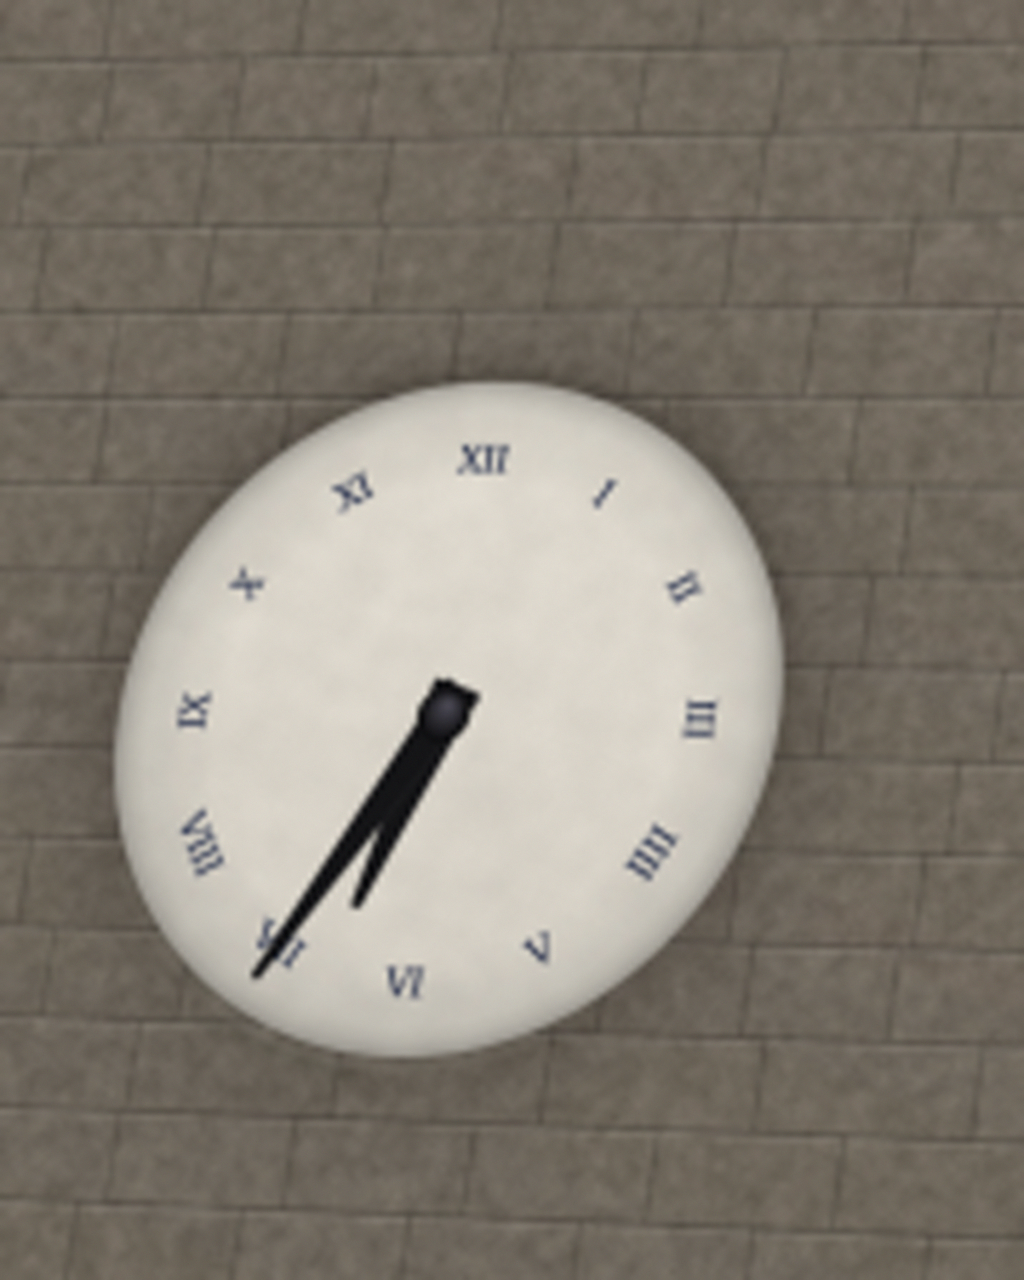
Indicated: **6:35**
